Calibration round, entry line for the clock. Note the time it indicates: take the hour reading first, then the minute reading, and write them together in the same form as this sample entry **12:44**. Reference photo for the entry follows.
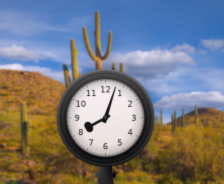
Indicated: **8:03**
